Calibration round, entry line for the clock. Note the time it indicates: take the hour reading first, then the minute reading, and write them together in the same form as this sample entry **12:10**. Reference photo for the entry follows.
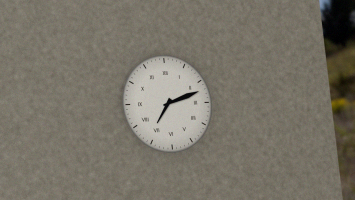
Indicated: **7:12**
